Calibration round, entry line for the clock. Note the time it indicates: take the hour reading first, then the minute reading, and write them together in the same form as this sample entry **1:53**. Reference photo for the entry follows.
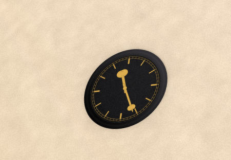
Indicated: **11:26**
